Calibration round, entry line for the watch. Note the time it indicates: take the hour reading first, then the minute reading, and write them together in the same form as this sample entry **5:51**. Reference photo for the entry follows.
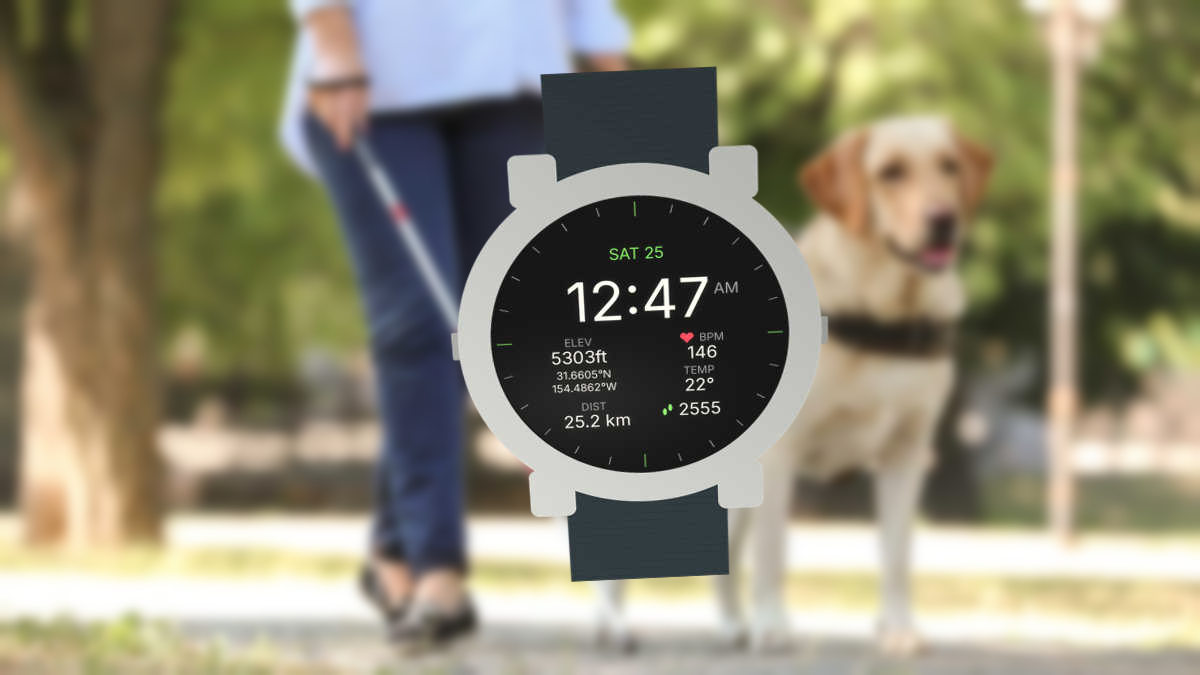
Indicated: **12:47**
